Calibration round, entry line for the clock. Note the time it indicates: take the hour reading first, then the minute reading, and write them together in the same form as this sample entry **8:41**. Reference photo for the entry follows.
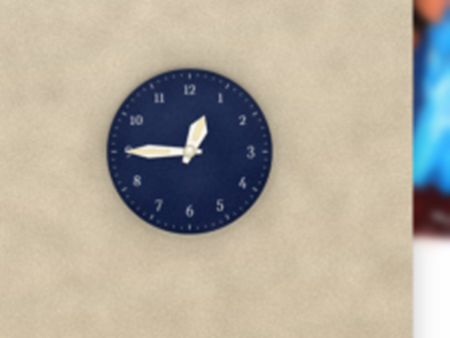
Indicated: **12:45**
